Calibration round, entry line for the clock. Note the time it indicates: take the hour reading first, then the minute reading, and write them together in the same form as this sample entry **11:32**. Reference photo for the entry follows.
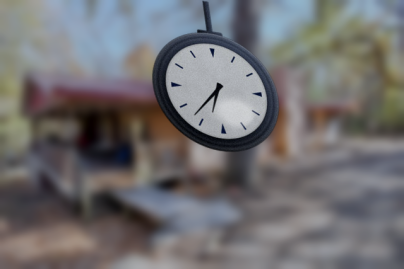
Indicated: **6:37**
